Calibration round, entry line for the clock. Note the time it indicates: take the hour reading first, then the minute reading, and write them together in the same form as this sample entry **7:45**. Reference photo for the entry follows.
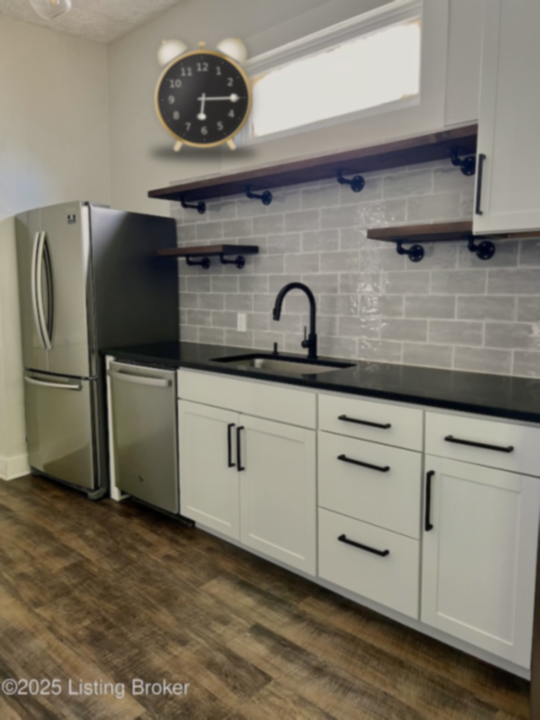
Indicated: **6:15**
